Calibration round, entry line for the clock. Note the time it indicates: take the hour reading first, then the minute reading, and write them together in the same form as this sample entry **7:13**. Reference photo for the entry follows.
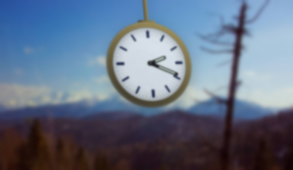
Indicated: **2:19**
